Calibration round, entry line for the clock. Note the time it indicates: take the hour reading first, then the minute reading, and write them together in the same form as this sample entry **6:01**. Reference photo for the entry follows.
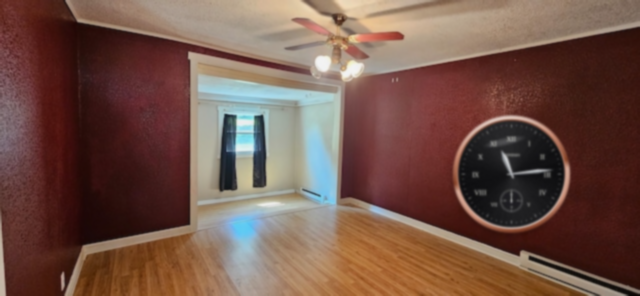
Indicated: **11:14**
